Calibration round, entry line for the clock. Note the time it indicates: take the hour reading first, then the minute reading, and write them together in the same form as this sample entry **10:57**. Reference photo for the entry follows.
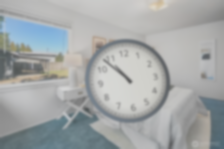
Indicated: **10:53**
